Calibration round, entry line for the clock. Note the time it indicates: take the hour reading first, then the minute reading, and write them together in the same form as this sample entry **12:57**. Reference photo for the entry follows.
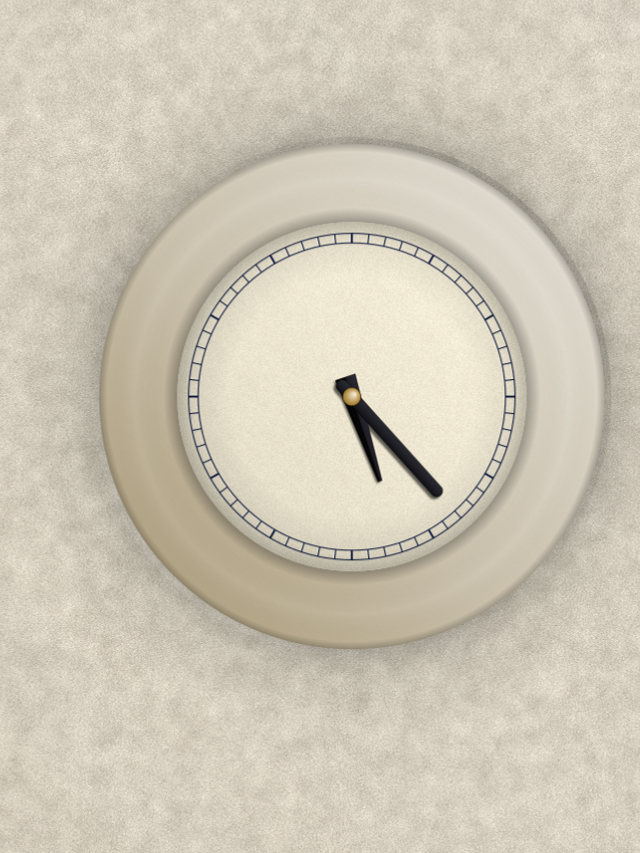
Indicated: **5:23**
